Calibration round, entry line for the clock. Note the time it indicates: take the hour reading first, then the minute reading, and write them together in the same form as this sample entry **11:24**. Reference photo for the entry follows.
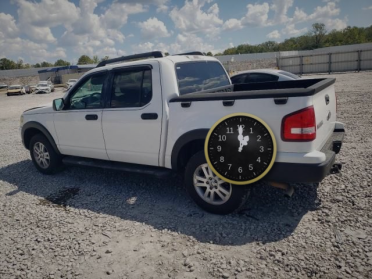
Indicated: **1:00**
